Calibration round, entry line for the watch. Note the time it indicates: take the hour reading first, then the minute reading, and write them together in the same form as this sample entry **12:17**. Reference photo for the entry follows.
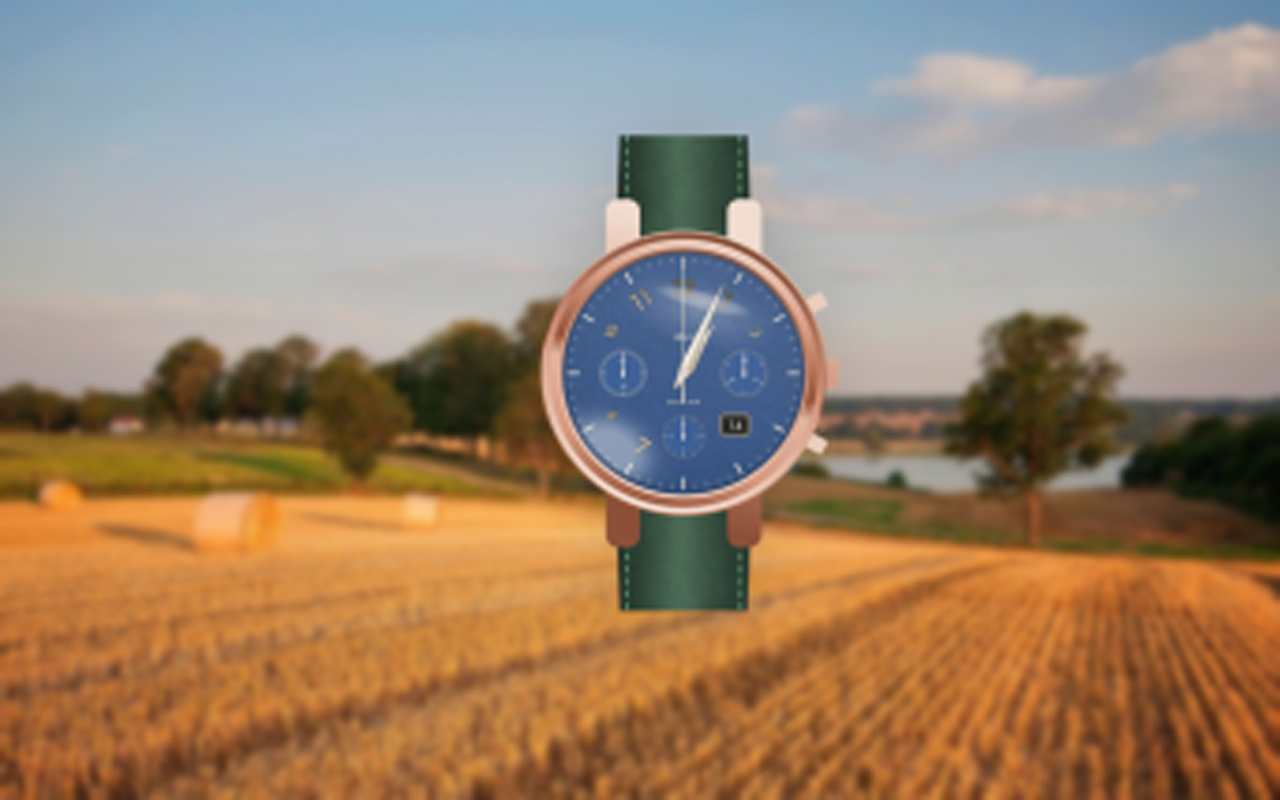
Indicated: **1:04**
